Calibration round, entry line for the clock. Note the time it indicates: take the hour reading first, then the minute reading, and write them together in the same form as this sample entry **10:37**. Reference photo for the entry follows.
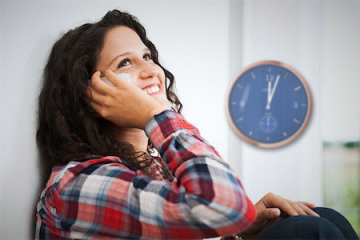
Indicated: **12:03**
